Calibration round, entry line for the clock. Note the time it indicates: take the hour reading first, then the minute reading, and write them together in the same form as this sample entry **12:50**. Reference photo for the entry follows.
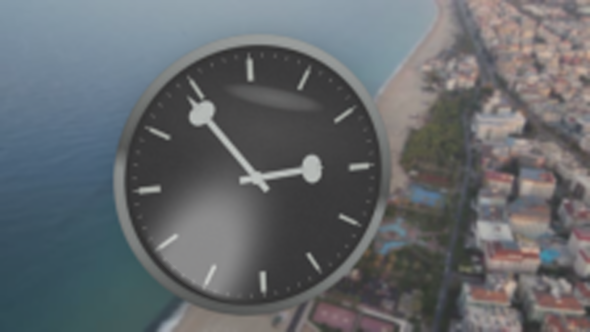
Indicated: **2:54**
